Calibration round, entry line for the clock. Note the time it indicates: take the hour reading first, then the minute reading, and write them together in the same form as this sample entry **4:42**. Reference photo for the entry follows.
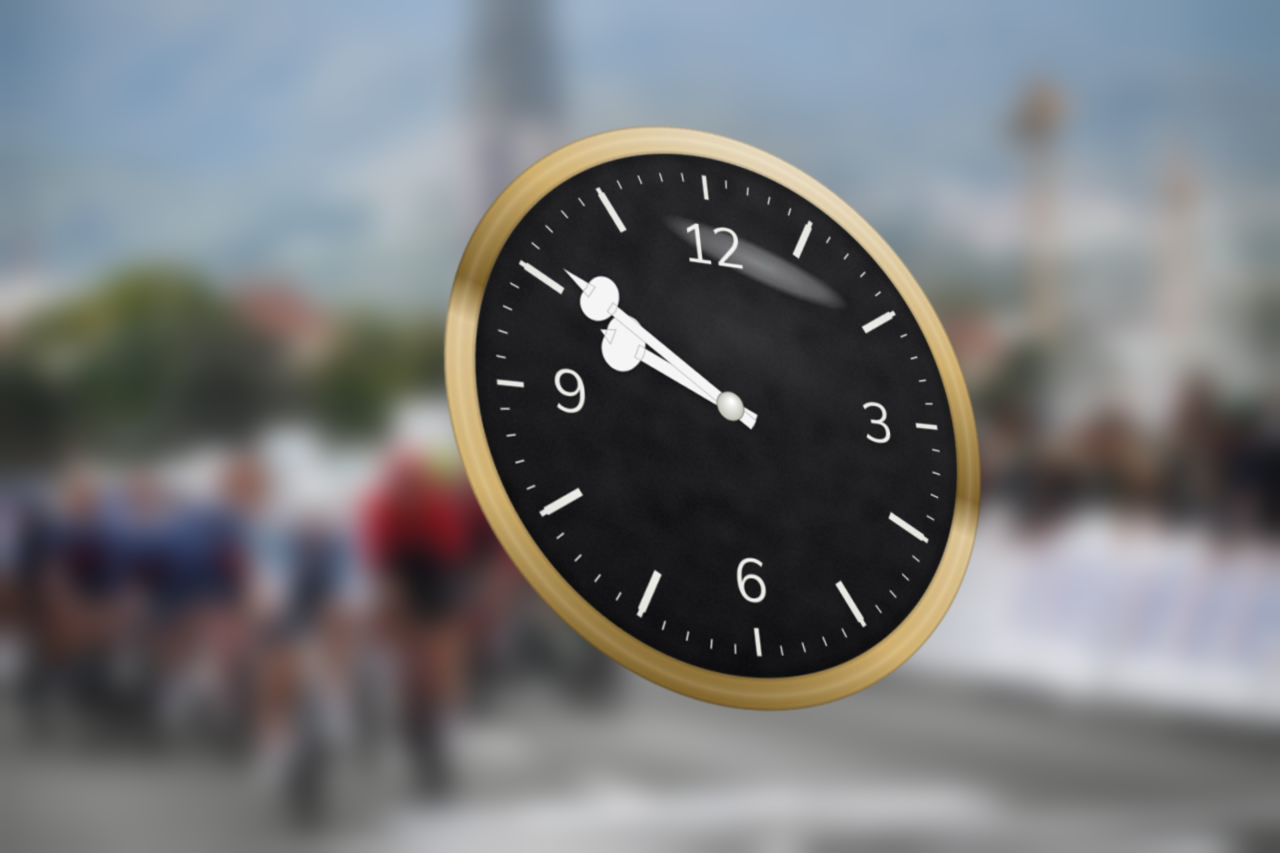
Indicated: **9:51**
